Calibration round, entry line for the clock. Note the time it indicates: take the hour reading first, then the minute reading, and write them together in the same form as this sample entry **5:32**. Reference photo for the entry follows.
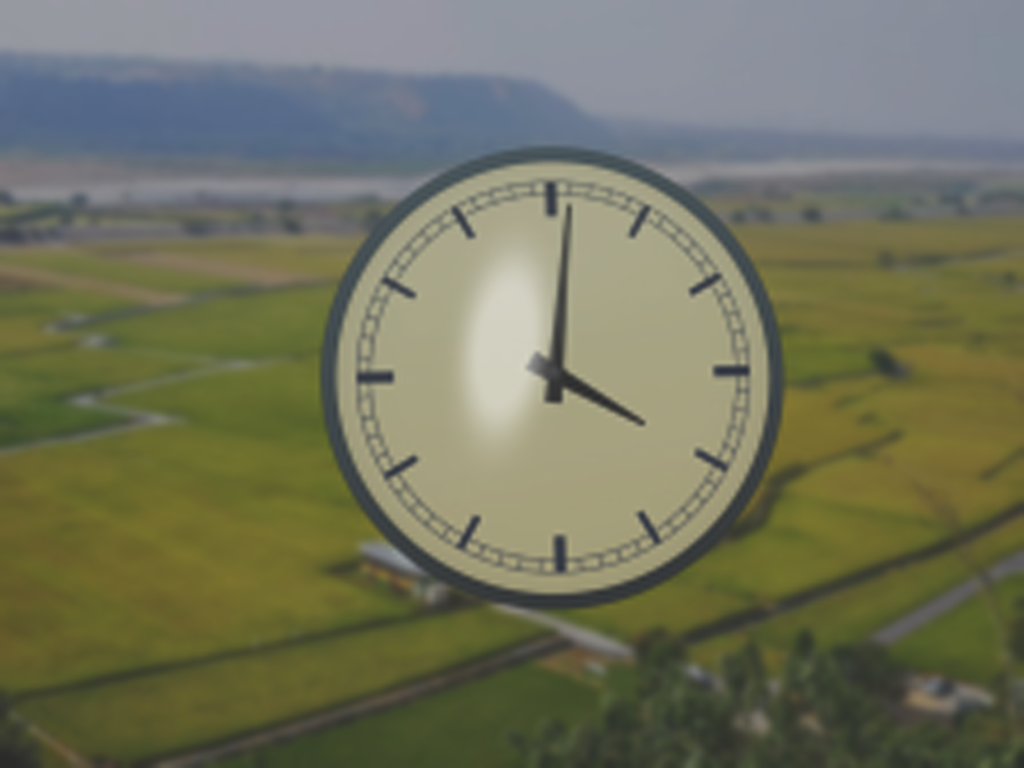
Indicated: **4:01**
